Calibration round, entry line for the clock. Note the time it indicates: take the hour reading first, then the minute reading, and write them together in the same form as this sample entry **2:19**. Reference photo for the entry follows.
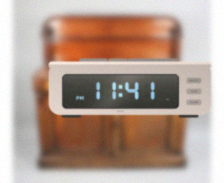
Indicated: **11:41**
